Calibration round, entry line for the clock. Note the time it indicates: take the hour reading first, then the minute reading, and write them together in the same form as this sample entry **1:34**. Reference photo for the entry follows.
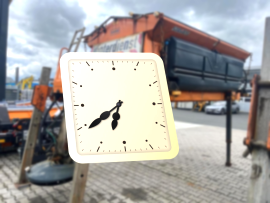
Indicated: **6:39**
